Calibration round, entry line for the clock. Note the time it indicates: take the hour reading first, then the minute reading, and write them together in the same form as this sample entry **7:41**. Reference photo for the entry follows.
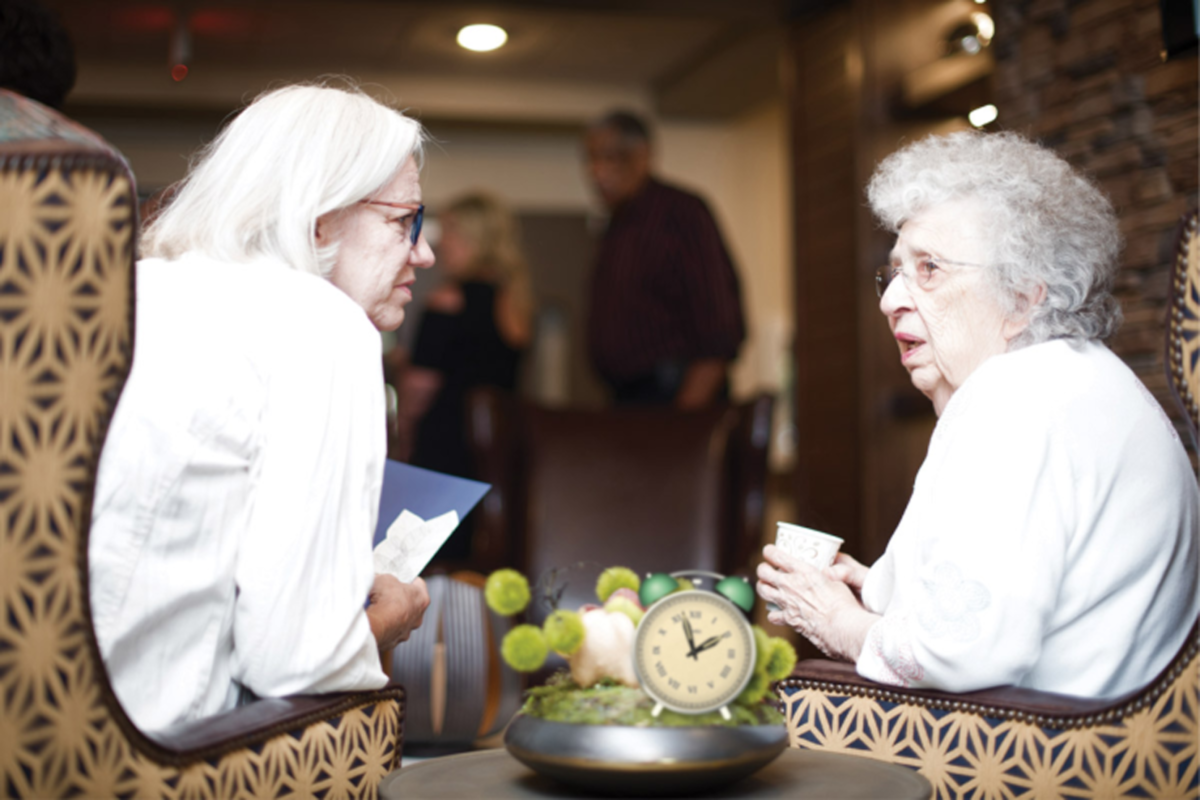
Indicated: **1:57**
